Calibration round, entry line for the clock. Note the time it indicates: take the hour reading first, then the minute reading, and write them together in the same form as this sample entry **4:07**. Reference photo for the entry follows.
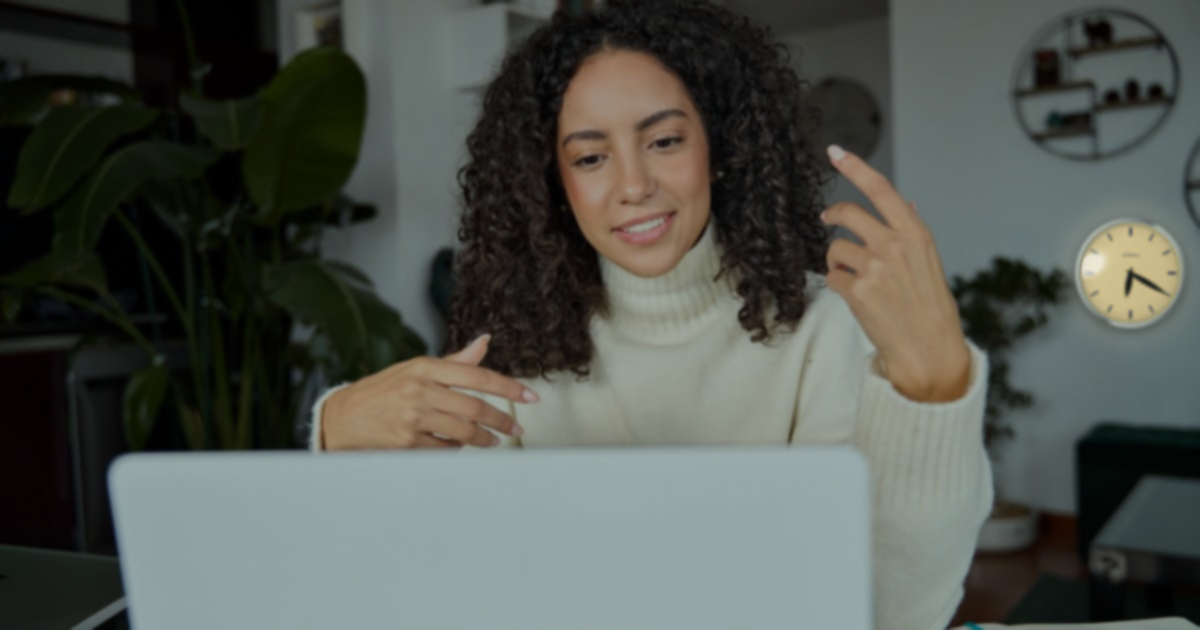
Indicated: **6:20**
